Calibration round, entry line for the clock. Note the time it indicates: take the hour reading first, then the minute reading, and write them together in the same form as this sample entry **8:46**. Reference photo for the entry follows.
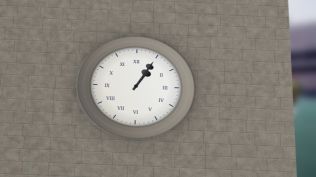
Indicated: **1:05**
